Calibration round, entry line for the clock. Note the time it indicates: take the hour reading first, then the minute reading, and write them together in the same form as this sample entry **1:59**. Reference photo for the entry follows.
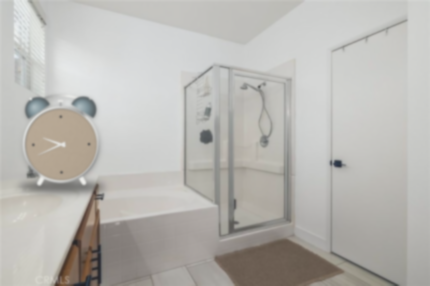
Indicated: **9:41**
